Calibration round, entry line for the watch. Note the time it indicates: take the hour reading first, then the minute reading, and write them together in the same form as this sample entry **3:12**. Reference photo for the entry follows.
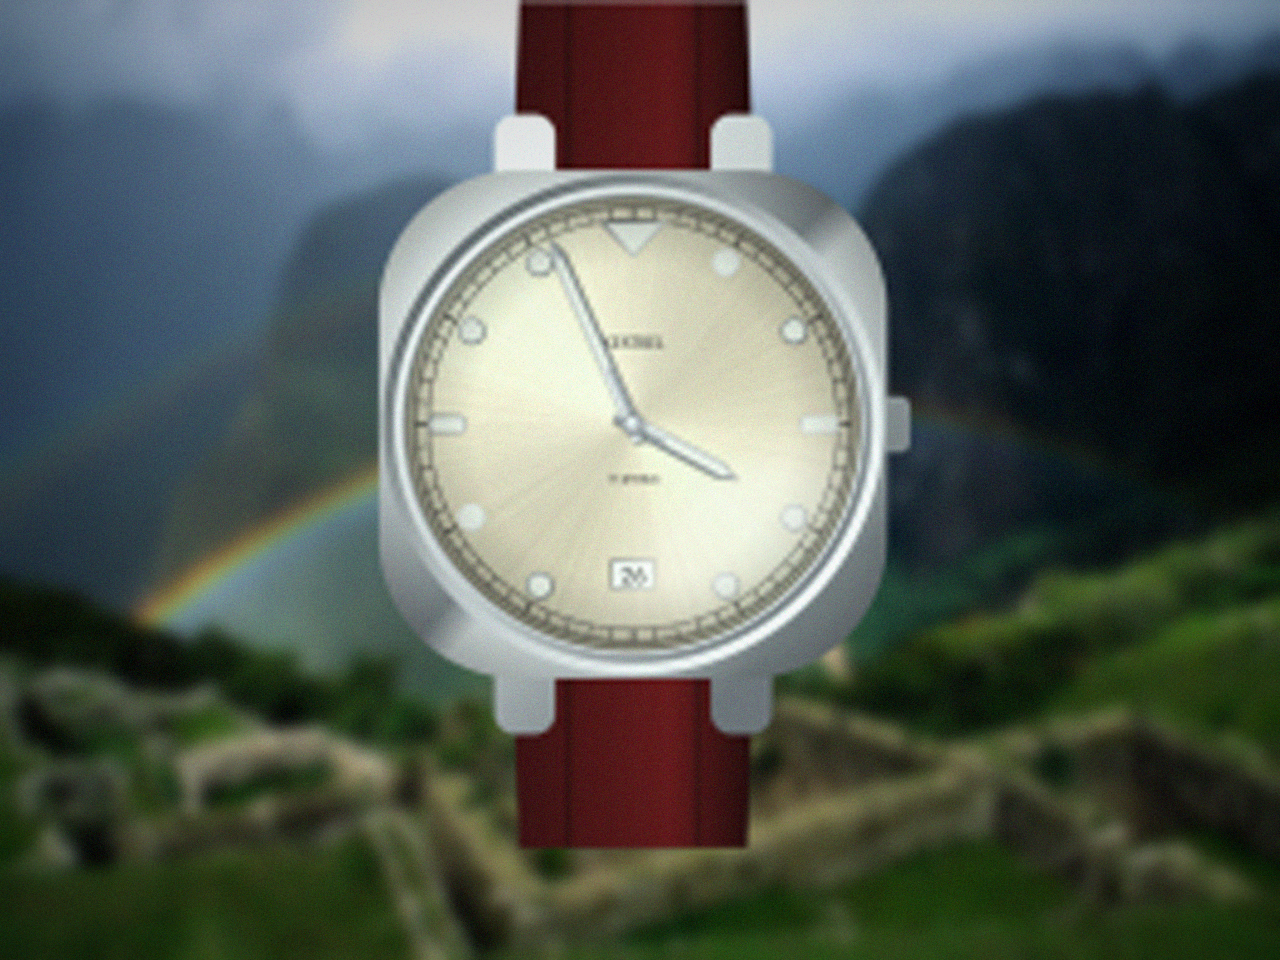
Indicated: **3:56**
